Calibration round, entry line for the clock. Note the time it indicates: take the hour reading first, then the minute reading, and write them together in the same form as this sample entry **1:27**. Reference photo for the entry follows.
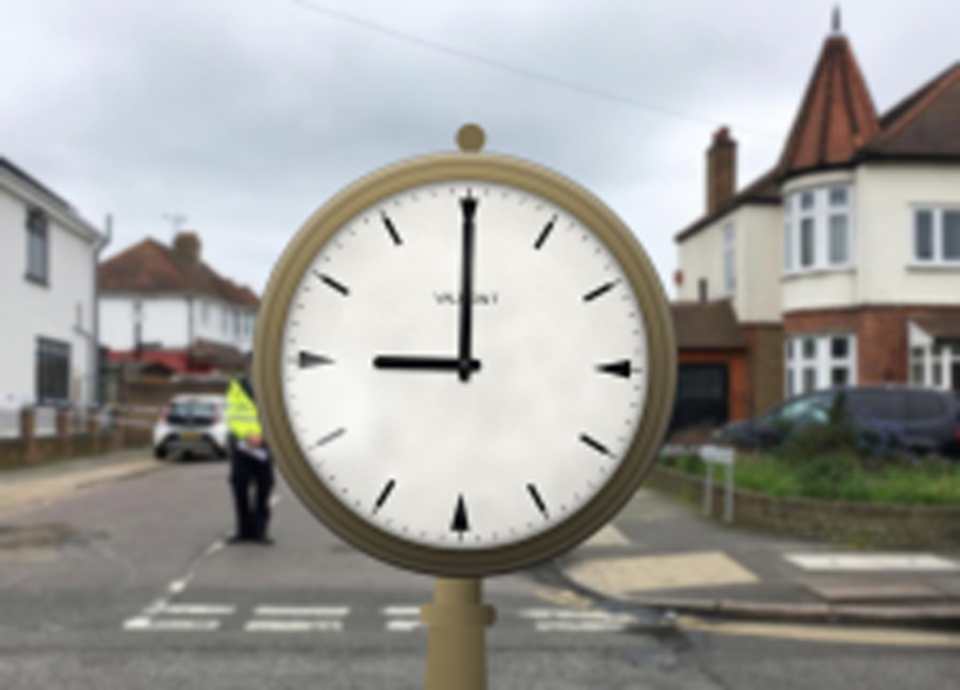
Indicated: **9:00**
